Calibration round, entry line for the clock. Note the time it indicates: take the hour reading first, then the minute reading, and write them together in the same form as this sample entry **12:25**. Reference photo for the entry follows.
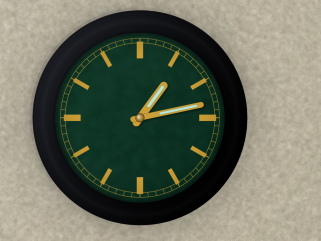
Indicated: **1:13**
